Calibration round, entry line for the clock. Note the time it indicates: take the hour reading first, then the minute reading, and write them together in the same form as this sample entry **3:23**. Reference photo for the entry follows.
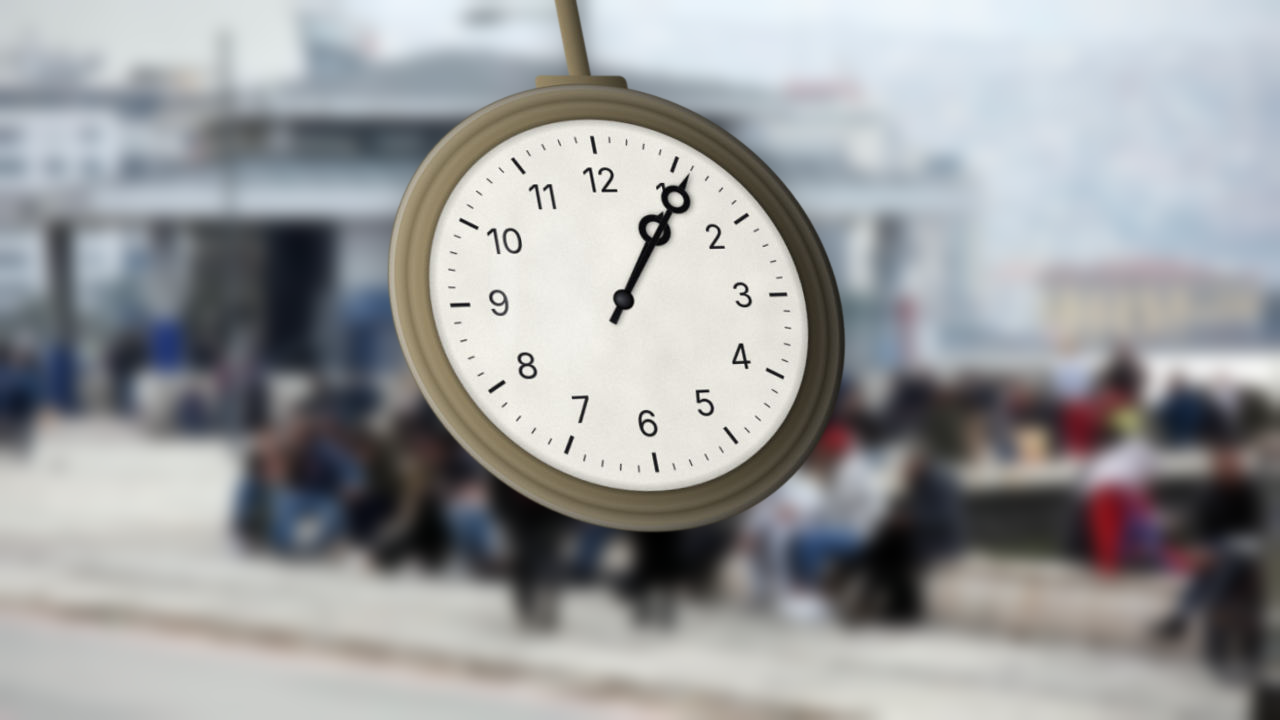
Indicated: **1:06**
